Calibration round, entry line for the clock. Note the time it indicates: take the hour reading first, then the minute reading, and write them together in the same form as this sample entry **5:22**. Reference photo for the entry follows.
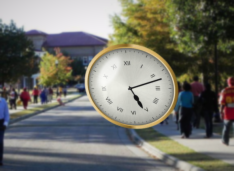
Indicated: **5:12**
